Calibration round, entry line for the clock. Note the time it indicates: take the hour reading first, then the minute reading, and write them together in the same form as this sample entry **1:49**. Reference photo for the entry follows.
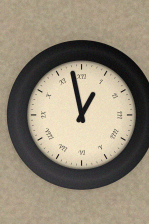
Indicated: **12:58**
